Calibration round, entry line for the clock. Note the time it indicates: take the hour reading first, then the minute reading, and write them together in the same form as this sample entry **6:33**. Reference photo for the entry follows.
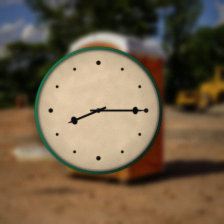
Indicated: **8:15**
